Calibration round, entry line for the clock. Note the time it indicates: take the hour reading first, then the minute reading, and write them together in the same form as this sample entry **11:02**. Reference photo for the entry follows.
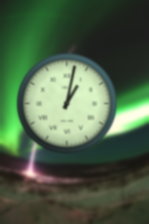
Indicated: **1:02**
